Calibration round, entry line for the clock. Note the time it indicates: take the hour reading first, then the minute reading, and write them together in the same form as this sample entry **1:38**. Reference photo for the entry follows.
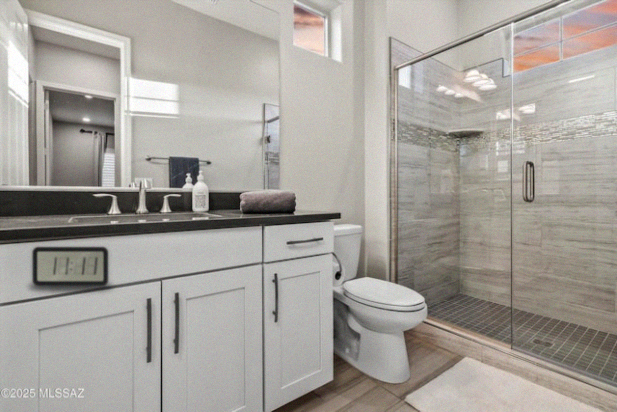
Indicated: **11:11**
